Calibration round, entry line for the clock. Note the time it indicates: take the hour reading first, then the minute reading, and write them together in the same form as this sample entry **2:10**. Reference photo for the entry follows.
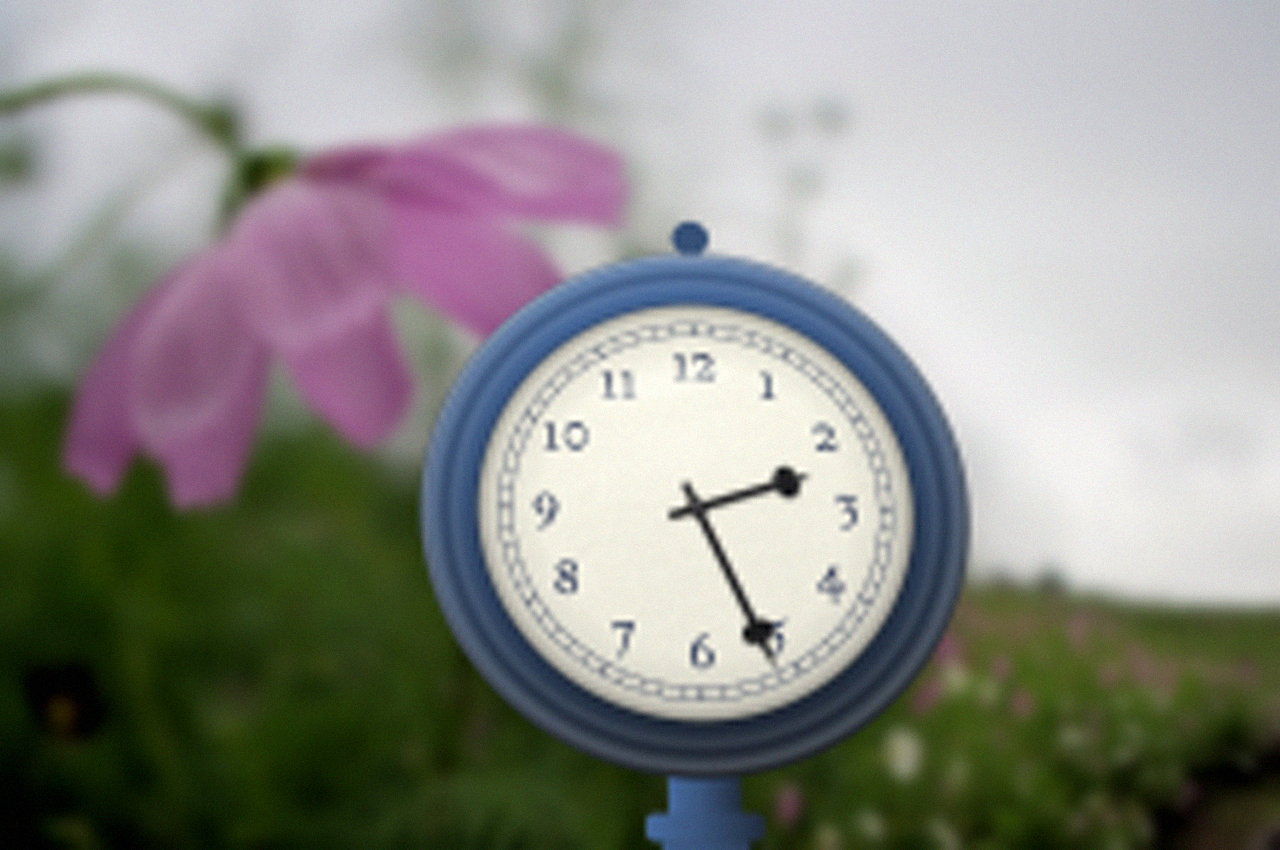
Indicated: **2:26**
